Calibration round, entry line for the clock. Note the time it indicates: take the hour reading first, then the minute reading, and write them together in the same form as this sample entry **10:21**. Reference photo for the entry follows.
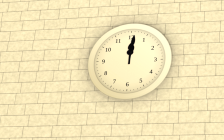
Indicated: **12:01**
